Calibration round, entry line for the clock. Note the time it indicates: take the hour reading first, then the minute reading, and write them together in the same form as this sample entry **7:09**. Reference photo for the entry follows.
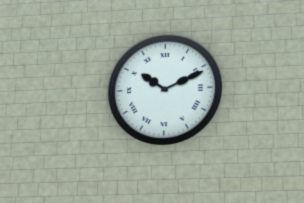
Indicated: **10:11**
